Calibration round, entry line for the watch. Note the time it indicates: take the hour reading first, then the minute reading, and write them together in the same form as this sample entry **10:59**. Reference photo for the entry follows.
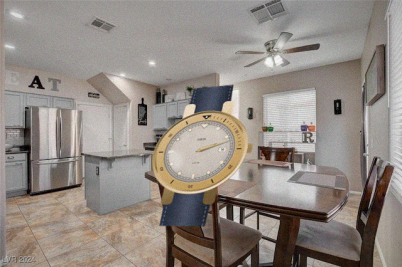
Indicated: **2:12**
